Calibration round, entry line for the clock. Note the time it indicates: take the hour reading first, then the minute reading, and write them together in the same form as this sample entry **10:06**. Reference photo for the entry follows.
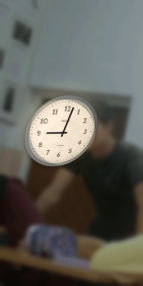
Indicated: **9:02**
